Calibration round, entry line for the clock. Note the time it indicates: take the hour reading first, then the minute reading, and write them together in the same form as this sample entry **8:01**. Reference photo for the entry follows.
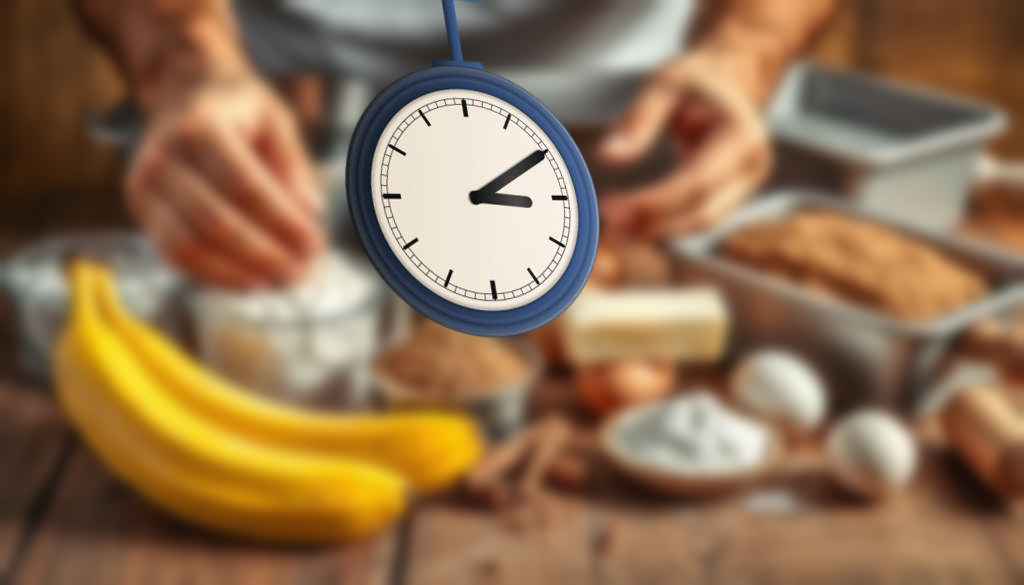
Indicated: **3:10**
